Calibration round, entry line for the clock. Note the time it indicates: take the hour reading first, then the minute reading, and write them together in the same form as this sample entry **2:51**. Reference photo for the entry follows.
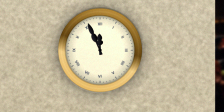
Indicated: **11:56**
